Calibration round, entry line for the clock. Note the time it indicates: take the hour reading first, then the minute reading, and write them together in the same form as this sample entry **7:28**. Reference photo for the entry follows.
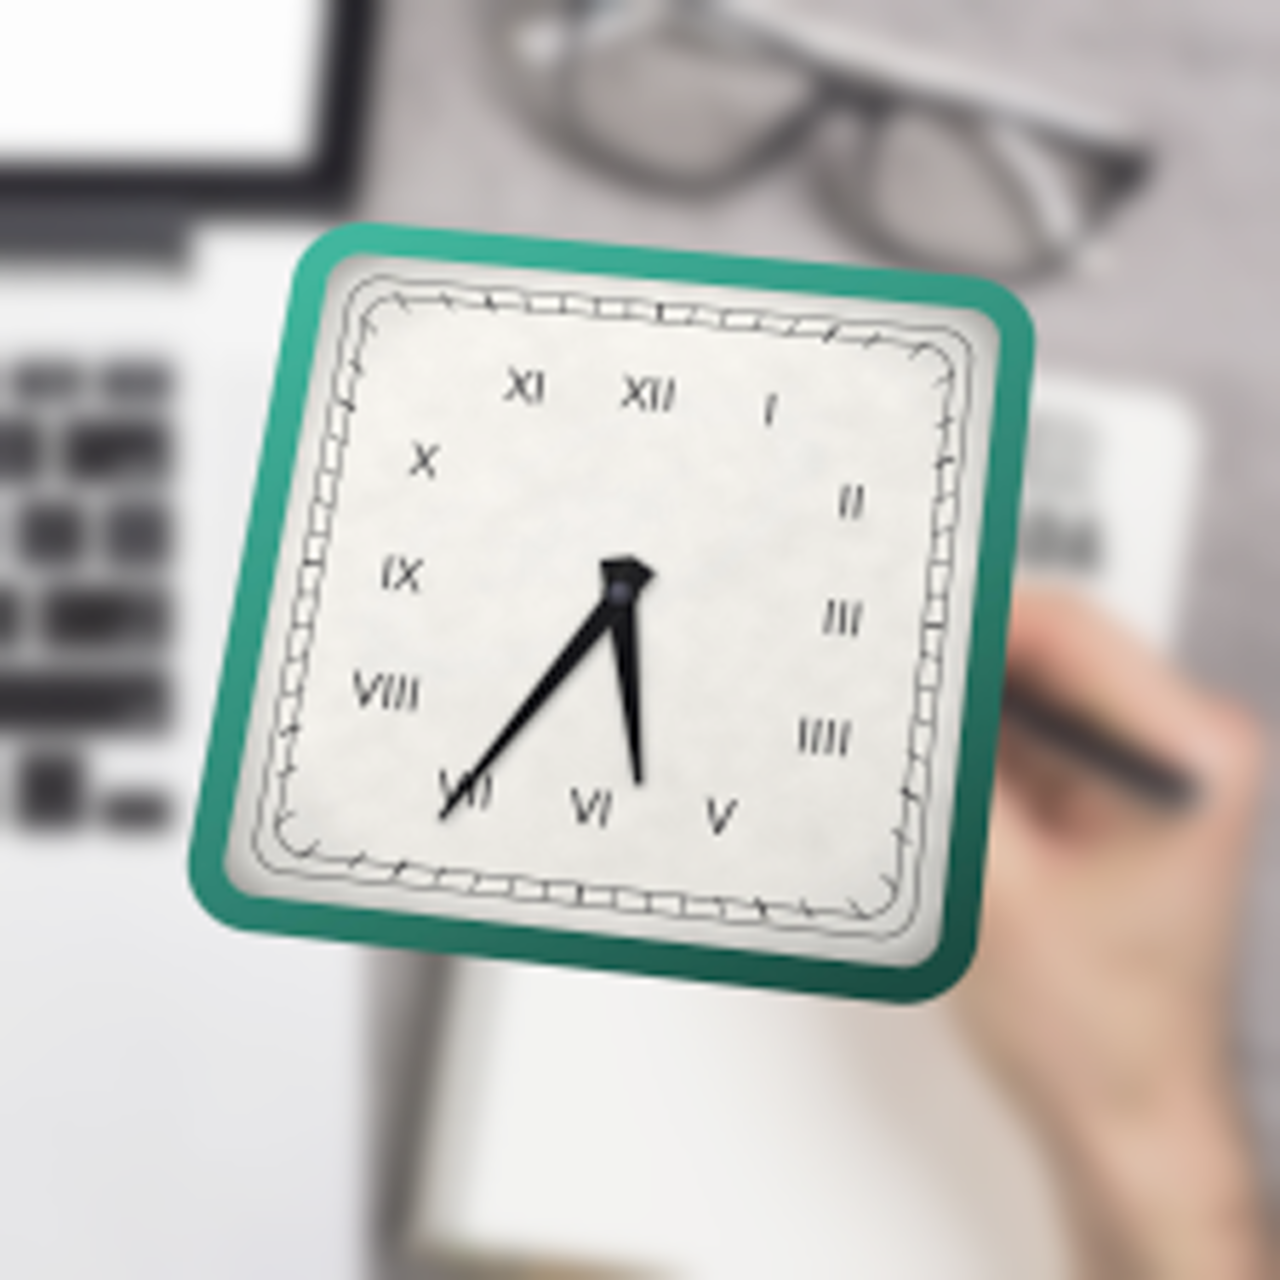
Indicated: **5:35**
